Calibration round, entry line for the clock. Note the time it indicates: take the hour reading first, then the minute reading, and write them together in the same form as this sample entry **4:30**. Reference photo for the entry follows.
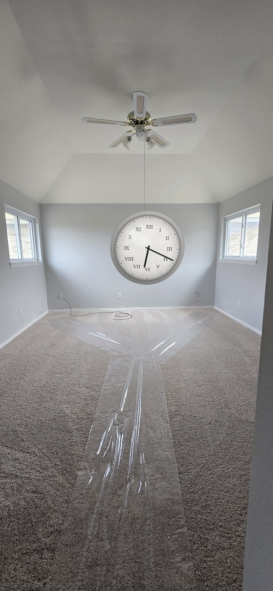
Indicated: **6:19**
